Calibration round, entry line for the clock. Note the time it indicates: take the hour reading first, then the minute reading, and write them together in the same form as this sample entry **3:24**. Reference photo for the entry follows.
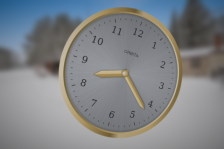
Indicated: **8:22**
